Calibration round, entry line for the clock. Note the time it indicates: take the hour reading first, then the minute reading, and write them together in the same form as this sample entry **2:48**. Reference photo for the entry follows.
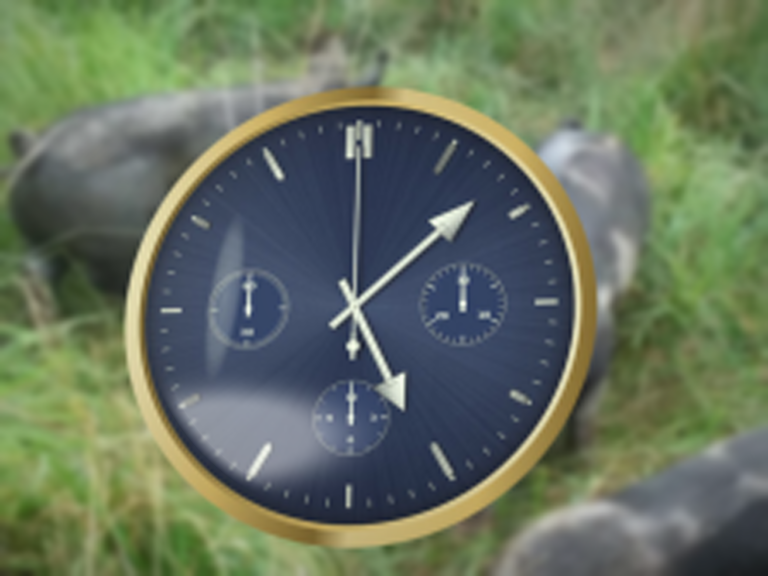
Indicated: **5:08**
